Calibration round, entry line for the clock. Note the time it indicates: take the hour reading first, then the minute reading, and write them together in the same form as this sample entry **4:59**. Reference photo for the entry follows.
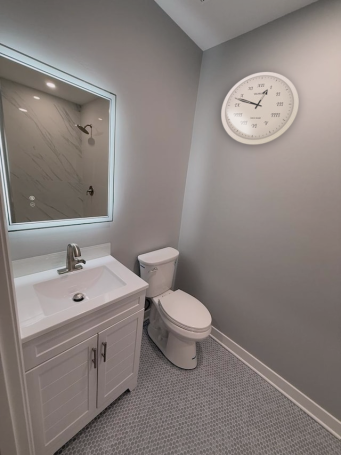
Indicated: **12:48**
